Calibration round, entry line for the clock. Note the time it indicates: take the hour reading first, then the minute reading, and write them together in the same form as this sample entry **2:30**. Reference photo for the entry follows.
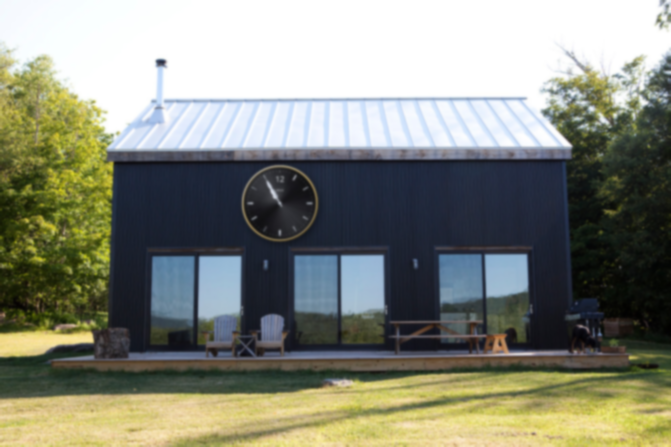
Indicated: **10:55**
